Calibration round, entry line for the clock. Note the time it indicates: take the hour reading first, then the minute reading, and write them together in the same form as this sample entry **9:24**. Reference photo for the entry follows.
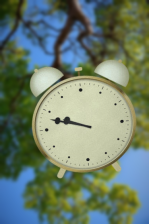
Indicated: **9:48**
